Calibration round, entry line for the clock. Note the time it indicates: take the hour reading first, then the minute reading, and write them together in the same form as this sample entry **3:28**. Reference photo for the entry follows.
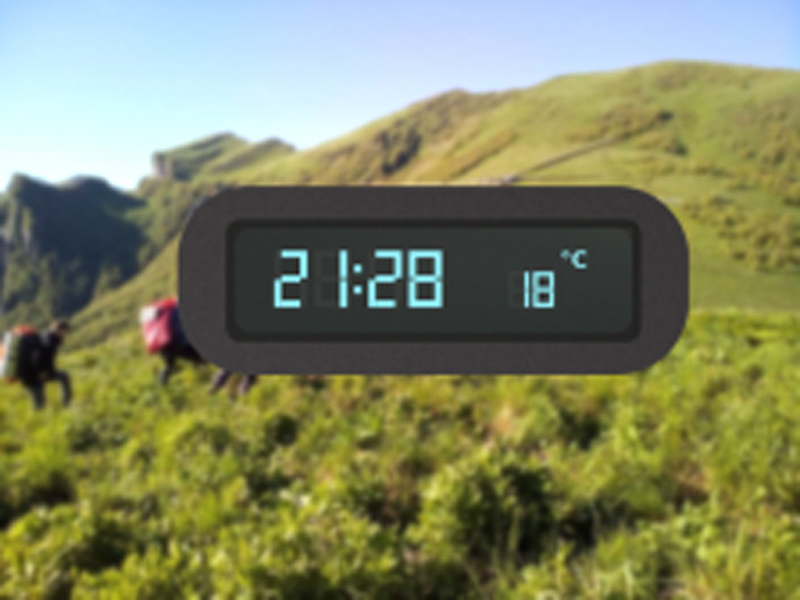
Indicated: **21:28**
